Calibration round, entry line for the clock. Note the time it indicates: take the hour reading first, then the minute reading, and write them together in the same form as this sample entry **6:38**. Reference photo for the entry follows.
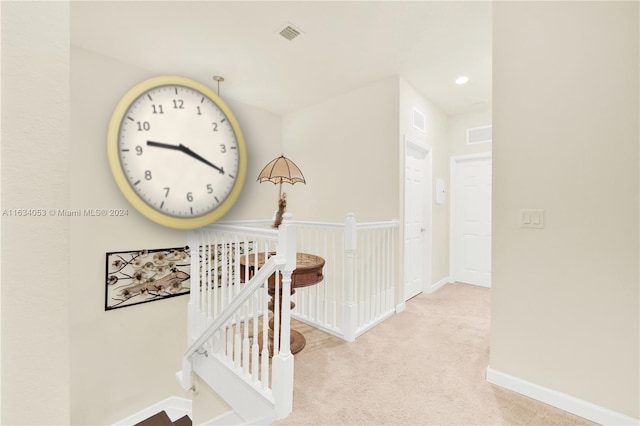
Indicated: **9:20**
